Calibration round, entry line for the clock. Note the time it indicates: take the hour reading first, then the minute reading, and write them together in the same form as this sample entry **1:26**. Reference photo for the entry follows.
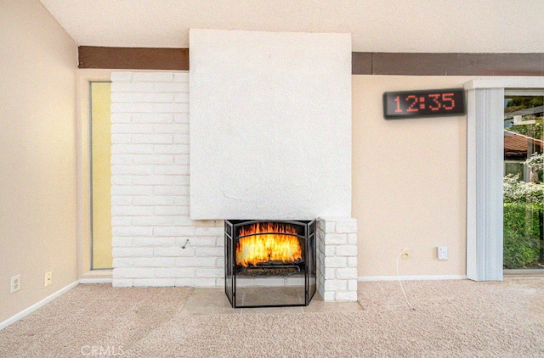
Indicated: **12:35**
